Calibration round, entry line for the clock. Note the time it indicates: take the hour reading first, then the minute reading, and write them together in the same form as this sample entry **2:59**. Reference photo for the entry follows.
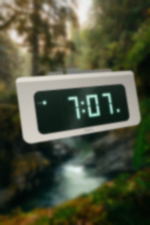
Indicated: **7:07**
